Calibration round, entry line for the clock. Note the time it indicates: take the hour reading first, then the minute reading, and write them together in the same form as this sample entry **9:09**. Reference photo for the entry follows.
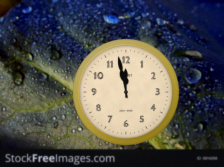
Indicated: **11:58**
